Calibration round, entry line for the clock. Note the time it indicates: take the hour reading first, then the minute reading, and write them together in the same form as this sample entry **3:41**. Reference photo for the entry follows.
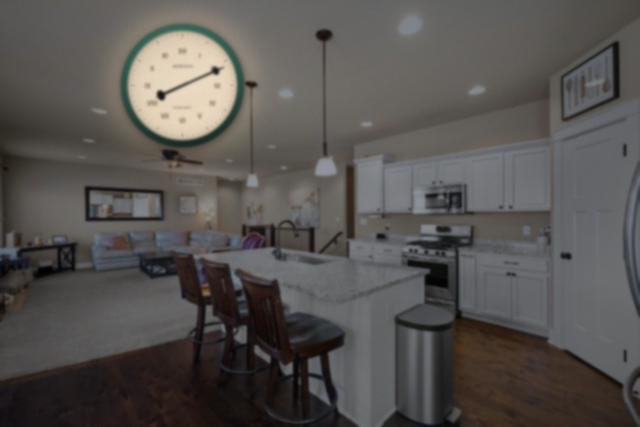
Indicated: **8:11**
